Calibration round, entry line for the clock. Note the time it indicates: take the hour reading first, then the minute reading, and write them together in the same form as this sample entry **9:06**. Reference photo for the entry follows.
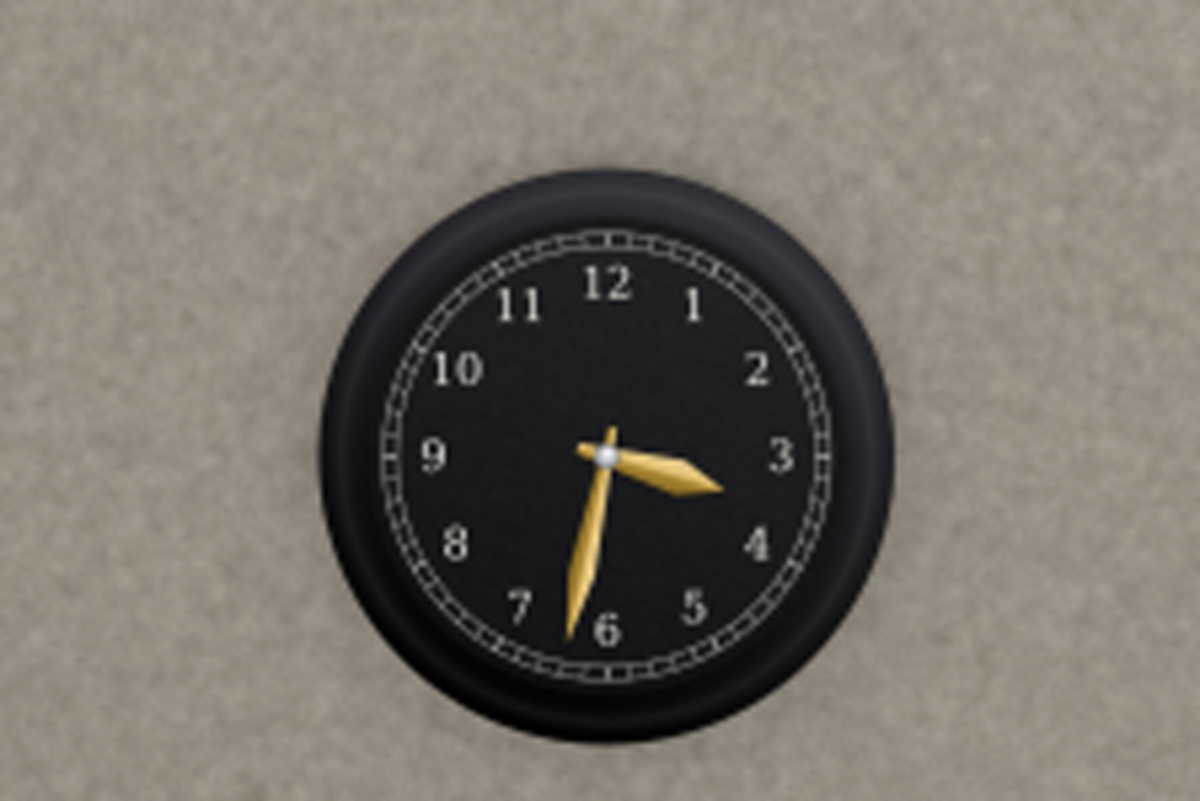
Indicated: **3:32**
